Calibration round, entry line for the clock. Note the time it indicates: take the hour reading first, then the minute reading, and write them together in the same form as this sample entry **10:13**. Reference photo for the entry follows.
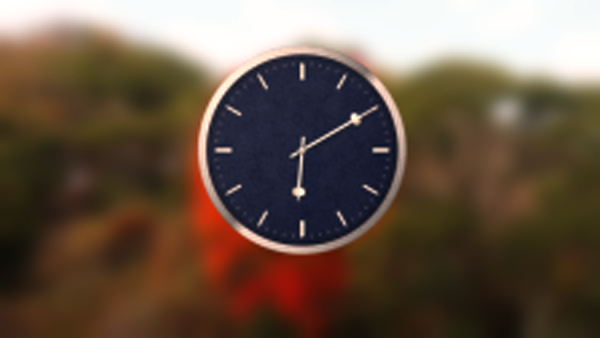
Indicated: **6:10**
